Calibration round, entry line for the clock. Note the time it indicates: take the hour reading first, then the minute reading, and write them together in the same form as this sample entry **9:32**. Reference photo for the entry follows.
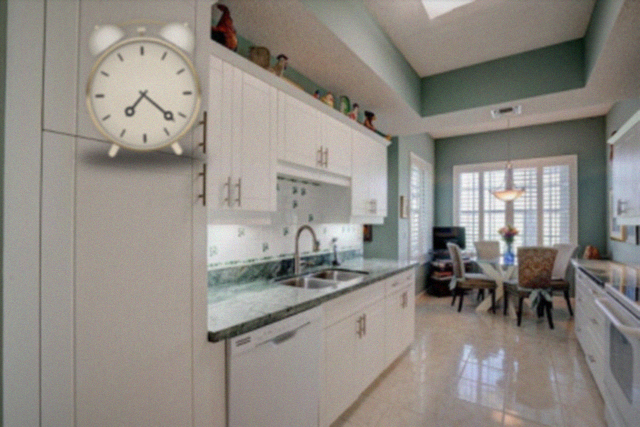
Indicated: **7:22**
